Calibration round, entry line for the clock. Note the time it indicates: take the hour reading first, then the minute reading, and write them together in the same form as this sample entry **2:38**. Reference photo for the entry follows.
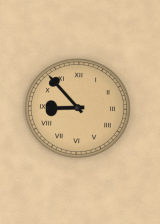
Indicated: **8:53**
